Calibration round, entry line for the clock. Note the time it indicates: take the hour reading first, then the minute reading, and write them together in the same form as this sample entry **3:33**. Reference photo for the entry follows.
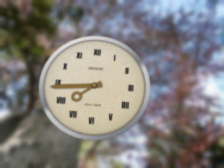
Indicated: **7:44**
